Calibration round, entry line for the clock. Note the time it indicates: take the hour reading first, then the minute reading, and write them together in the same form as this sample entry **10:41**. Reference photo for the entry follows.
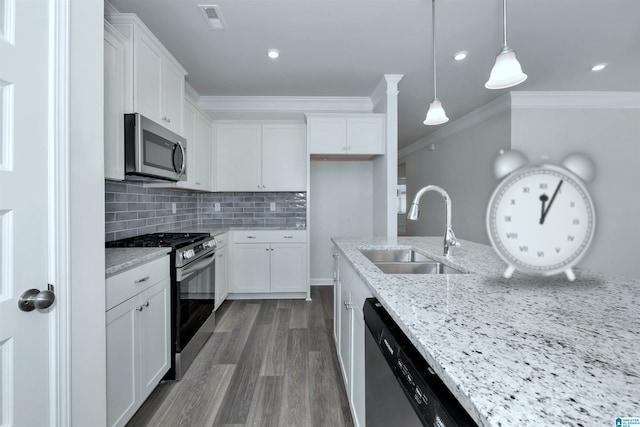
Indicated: **12:04**
